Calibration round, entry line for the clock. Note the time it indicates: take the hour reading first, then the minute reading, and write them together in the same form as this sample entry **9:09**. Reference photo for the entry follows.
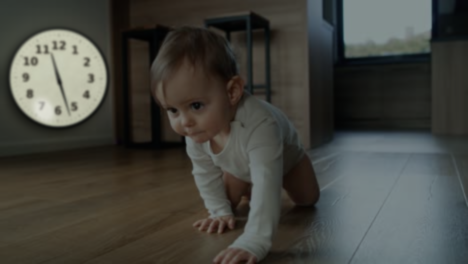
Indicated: **11:27**
